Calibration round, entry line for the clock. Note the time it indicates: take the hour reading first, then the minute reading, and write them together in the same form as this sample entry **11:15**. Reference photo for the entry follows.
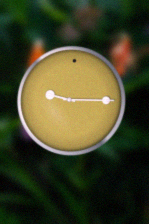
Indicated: **9:14**
